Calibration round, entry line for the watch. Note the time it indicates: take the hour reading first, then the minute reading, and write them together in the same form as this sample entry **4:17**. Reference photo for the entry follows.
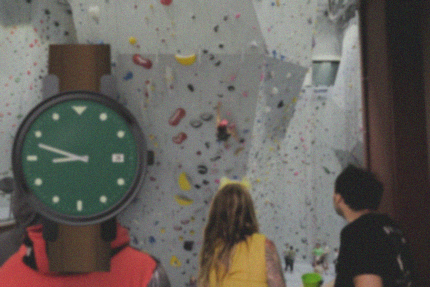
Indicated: **8:48**
